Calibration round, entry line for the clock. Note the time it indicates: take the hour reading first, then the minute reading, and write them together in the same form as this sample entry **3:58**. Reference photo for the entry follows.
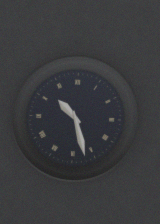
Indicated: **10:27**
